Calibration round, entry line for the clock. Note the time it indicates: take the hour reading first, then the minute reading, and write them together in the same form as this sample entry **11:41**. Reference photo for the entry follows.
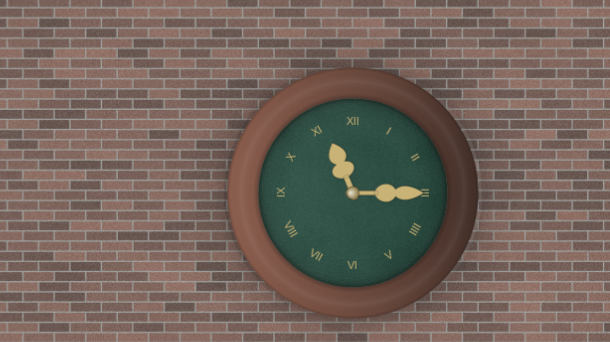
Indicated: **11:15**
